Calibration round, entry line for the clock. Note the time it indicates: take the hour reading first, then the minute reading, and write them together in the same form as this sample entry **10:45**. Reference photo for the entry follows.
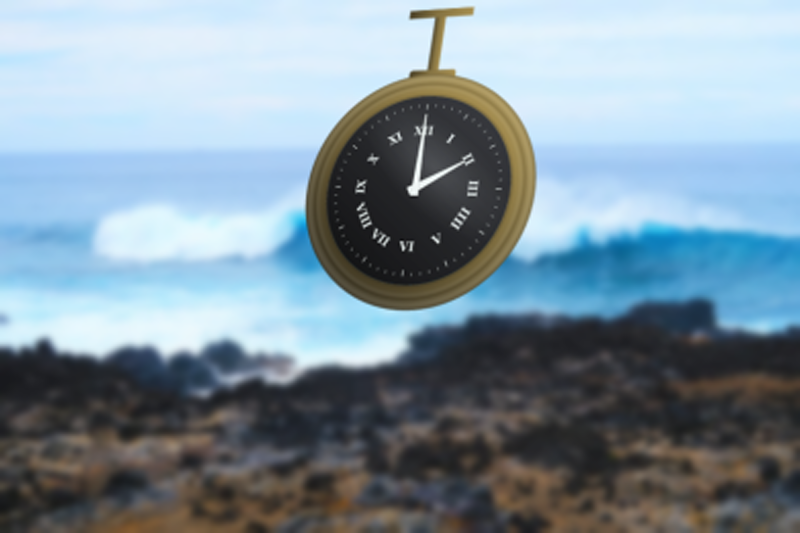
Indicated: **2:00**
